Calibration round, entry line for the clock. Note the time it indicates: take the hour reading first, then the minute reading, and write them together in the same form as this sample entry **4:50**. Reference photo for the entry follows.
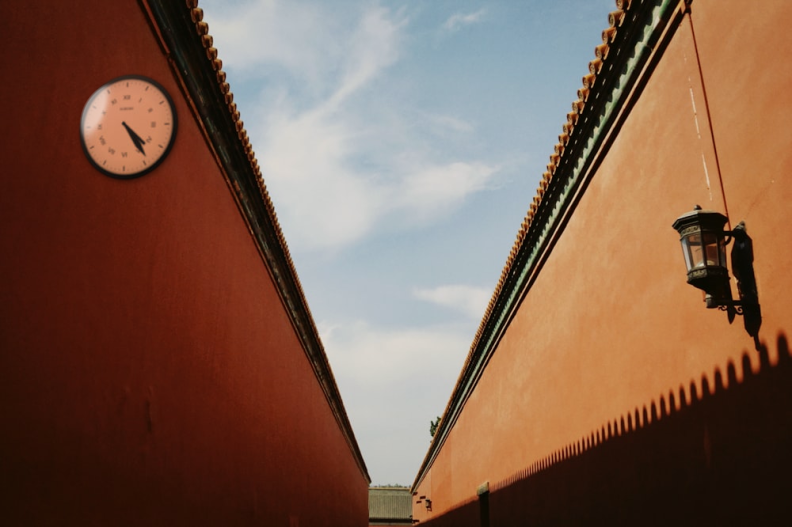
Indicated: **4:24**
